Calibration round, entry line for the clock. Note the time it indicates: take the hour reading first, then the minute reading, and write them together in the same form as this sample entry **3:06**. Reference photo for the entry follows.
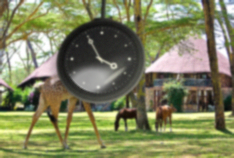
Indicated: **3:55**
